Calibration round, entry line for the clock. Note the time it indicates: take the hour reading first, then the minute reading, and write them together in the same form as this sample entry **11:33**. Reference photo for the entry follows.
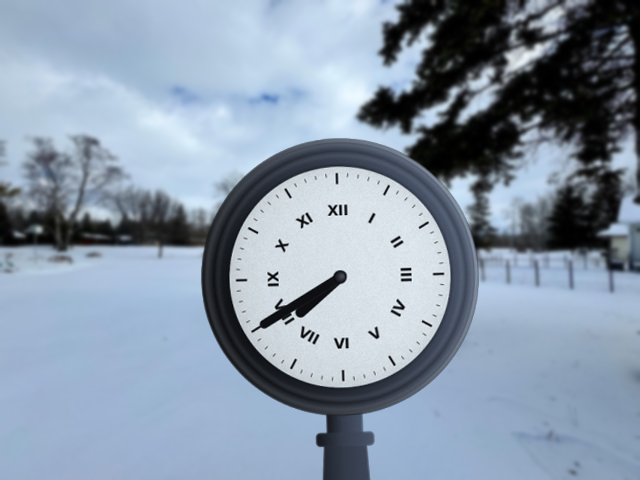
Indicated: **7:40**
